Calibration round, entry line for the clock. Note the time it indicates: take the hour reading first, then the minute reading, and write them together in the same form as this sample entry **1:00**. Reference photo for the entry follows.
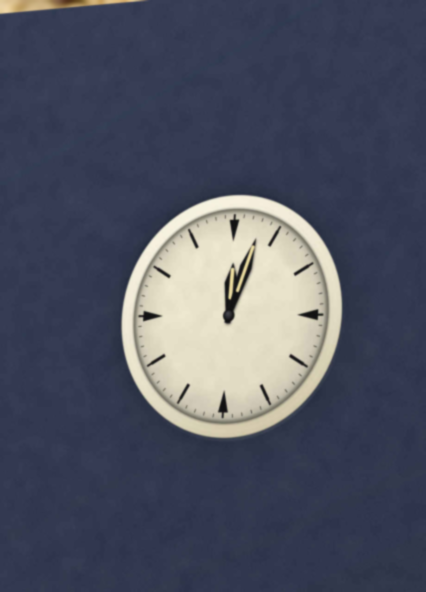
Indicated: **12:03**
